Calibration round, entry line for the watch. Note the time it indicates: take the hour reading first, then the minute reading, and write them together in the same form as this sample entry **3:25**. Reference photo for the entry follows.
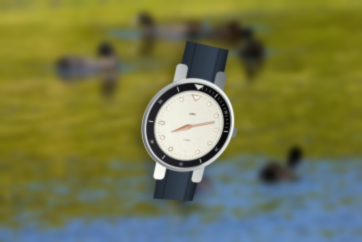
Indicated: **8:12**
